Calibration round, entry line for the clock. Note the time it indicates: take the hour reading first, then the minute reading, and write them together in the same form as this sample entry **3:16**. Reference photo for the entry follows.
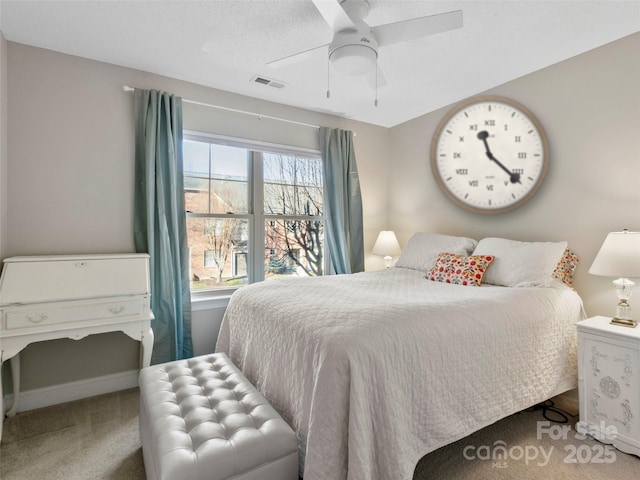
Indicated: **11:22**
